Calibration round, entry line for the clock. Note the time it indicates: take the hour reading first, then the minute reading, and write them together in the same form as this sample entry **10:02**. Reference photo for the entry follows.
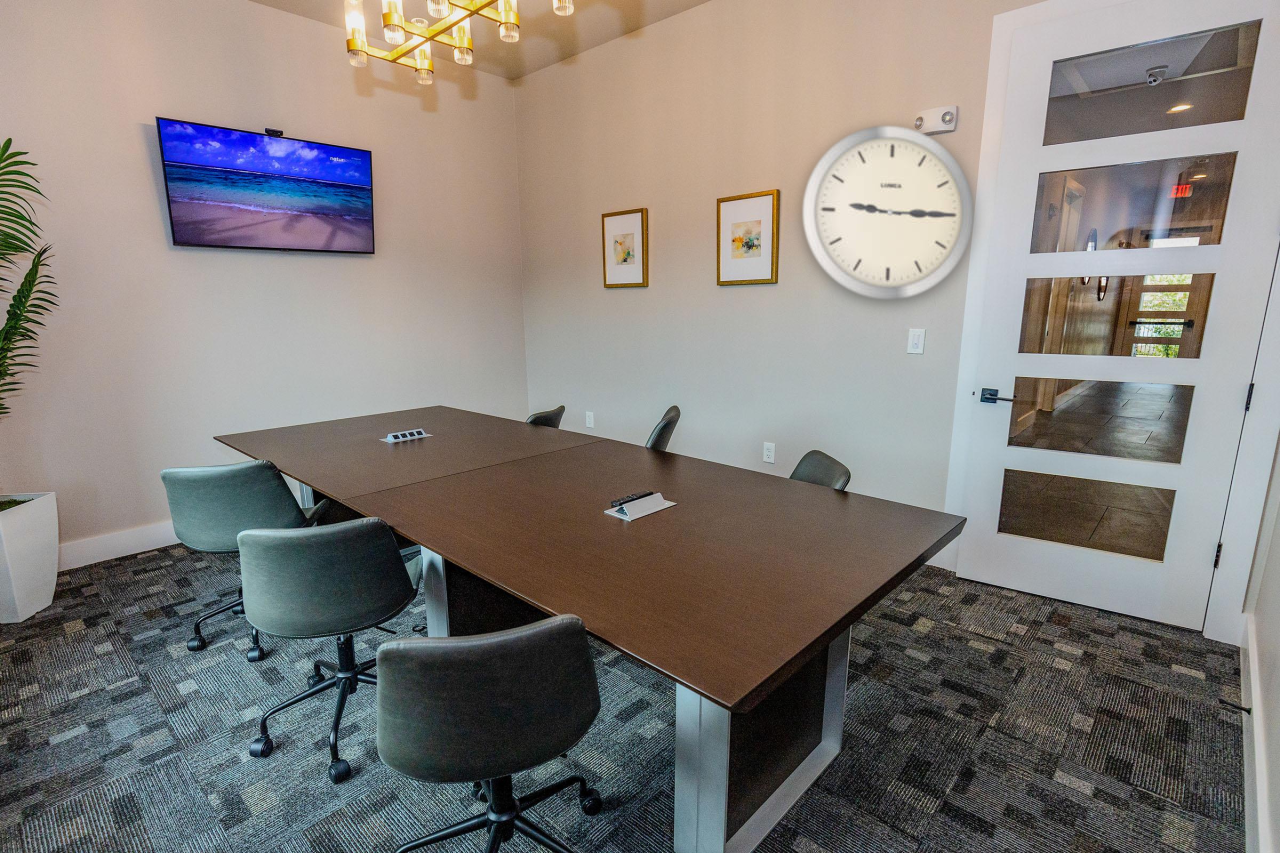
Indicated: **9:15**
